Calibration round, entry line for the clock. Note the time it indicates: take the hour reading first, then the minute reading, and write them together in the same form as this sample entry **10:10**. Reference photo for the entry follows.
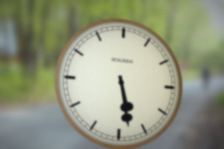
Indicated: **5:28**
